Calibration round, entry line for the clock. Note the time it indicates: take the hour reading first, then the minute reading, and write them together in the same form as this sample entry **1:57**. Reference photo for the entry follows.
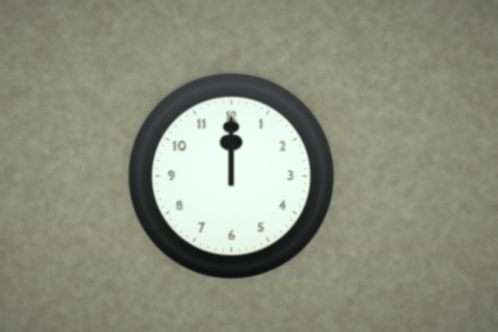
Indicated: **12:00**
